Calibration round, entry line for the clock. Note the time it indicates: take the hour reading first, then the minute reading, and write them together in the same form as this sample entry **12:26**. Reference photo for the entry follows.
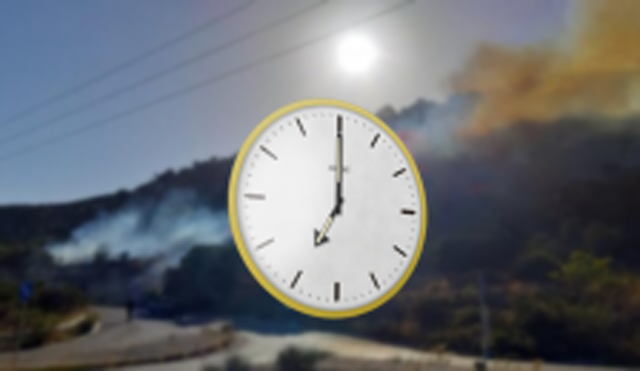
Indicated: **7:00**
